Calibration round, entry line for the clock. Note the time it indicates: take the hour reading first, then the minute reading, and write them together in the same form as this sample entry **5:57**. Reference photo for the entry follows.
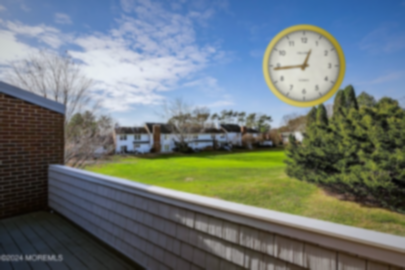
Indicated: **12:44**
